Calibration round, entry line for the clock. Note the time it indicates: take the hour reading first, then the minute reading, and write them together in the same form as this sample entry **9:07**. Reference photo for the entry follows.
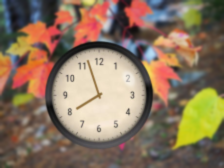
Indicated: **7:57**
